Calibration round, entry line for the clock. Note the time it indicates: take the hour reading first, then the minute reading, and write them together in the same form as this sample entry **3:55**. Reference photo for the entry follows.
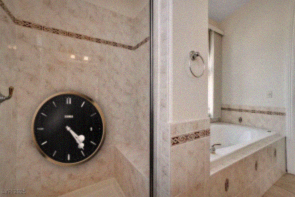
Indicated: **4:24**
